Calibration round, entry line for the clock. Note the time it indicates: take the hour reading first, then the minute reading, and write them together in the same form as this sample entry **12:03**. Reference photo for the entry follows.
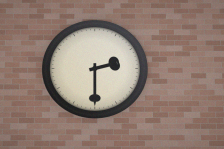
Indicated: **2:30**
